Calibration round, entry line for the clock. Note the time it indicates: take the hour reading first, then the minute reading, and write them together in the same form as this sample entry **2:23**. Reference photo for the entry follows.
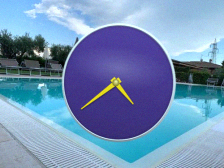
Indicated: **4:39**
